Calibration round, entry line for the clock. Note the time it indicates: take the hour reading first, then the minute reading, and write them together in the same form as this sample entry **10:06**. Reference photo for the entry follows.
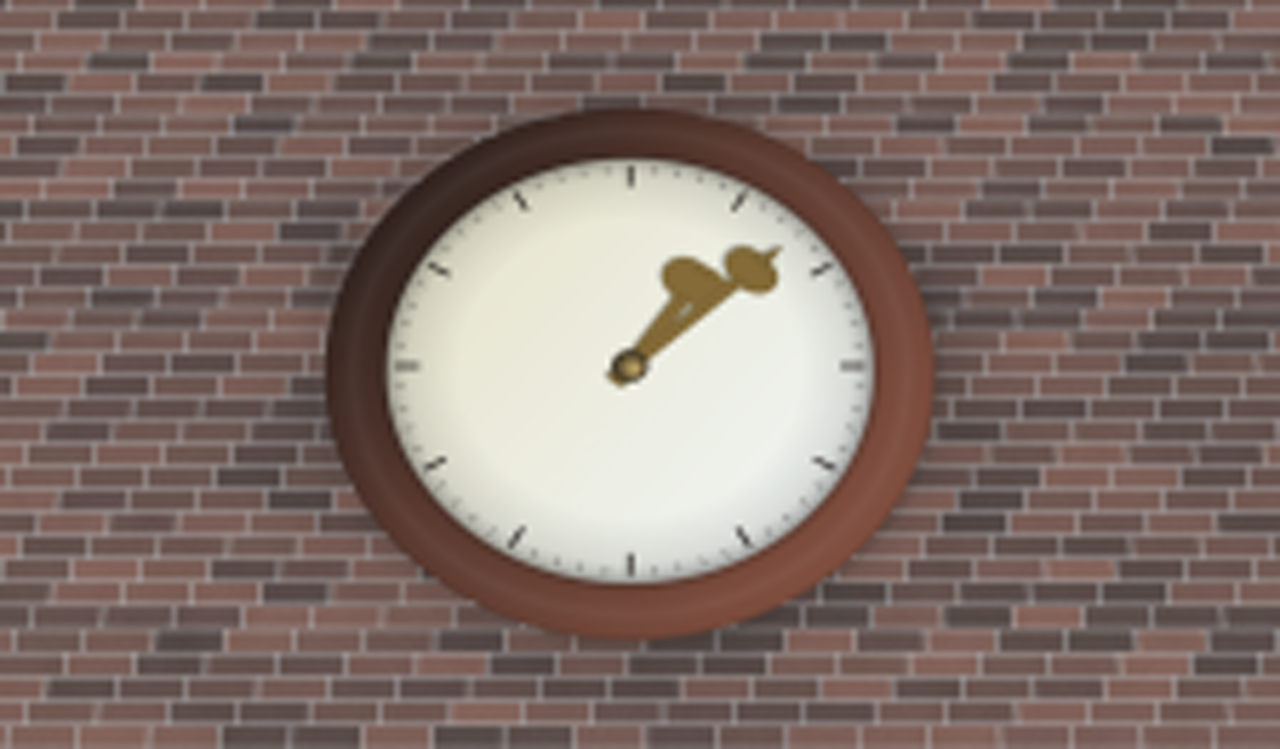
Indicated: **1:08**
